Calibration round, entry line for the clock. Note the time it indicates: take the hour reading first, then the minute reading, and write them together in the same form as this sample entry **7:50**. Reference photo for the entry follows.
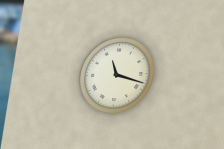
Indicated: **11:18**
